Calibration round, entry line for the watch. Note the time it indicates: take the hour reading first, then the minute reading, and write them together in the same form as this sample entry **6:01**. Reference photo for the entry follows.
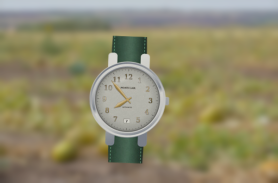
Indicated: **7:53**
